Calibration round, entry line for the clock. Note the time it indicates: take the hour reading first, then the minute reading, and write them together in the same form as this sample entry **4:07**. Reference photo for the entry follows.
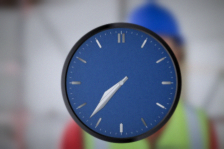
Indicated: **7:37**
